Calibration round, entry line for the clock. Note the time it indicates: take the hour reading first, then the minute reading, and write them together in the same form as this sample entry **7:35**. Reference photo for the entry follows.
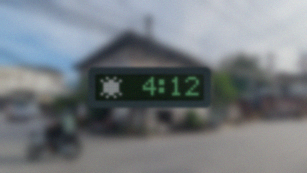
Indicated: **4:12**
